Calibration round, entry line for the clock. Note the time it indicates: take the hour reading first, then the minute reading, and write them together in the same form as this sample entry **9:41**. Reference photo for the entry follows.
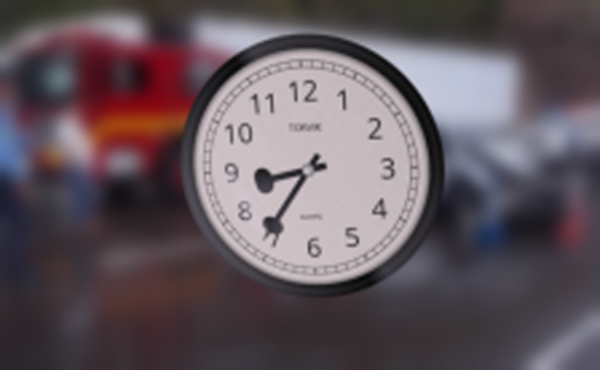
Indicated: **8:36**
